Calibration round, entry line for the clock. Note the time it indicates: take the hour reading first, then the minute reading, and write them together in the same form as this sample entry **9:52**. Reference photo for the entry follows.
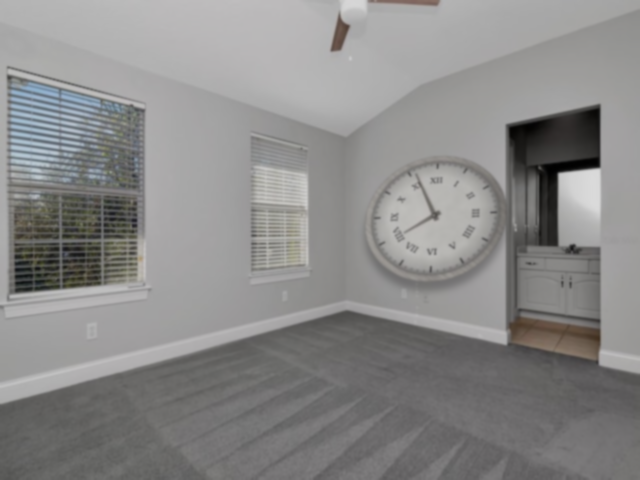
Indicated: **7:56**
